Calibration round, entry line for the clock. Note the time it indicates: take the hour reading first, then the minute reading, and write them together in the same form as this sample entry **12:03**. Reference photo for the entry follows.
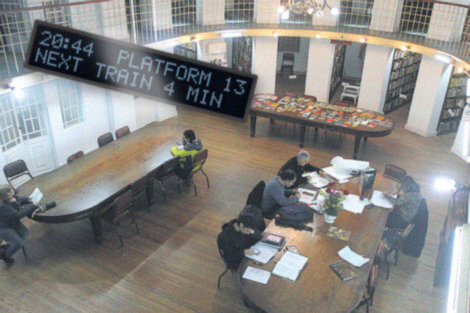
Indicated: **20:44**
